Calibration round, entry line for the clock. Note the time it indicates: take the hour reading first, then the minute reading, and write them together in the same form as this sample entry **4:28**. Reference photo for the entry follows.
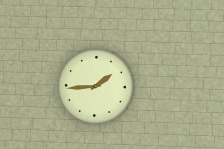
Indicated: **1:44**
